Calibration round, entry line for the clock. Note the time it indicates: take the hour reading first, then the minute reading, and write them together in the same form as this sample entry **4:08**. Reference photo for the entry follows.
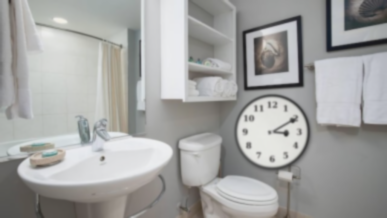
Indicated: **3:10**
